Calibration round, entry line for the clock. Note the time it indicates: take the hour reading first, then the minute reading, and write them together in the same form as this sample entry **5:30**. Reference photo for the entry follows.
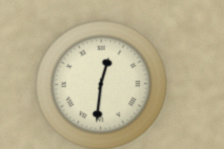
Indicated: **12:31**
